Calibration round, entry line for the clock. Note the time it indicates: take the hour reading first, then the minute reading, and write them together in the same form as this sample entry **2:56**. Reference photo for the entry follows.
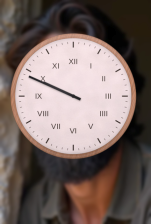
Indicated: **9:49**
